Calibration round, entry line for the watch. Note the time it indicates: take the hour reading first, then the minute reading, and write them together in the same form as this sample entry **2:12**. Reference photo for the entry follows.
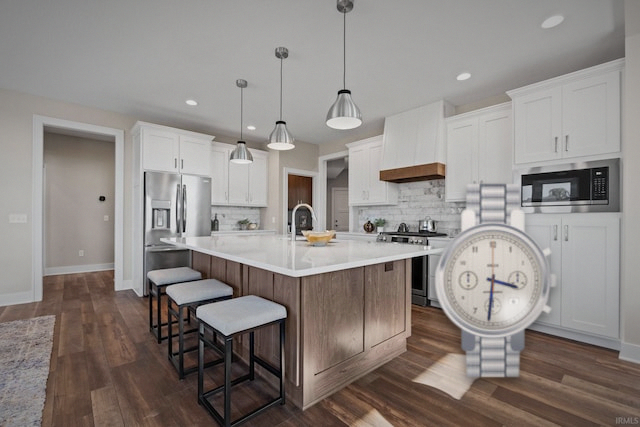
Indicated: **3:31**
